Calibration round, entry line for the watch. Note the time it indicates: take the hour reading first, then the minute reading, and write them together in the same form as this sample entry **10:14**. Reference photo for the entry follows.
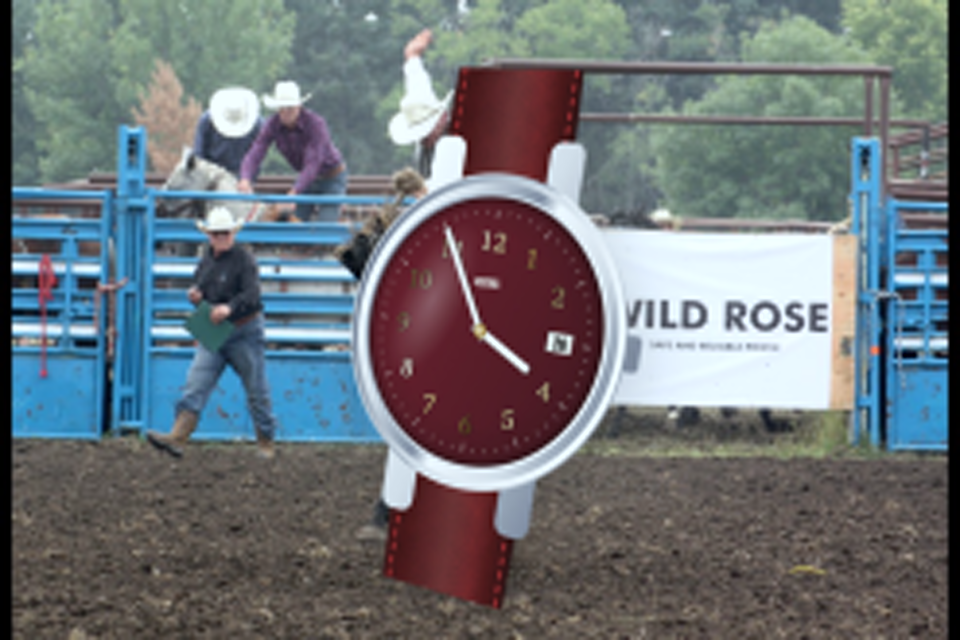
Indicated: **3:55**
